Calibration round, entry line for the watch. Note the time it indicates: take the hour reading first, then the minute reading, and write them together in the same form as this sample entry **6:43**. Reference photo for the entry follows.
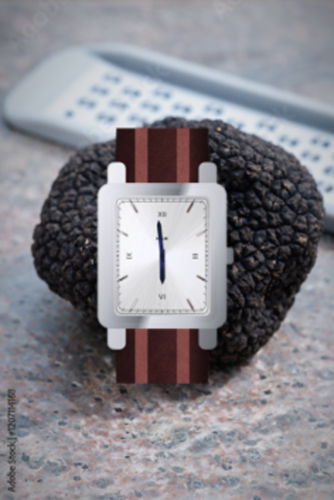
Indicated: **5:59**
